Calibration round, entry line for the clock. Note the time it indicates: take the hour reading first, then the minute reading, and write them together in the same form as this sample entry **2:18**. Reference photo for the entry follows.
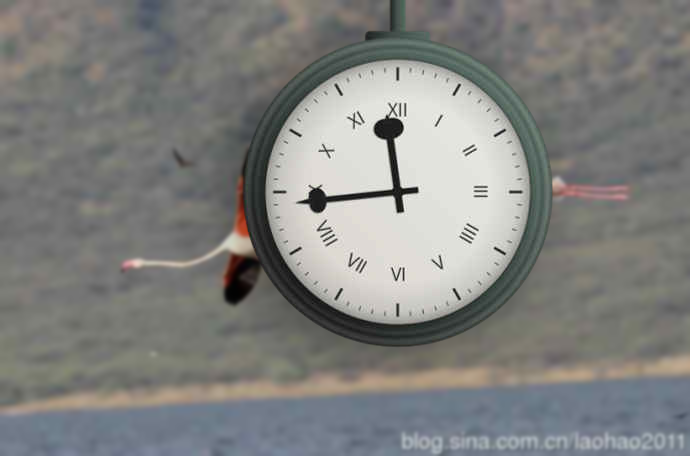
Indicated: **11:44**
